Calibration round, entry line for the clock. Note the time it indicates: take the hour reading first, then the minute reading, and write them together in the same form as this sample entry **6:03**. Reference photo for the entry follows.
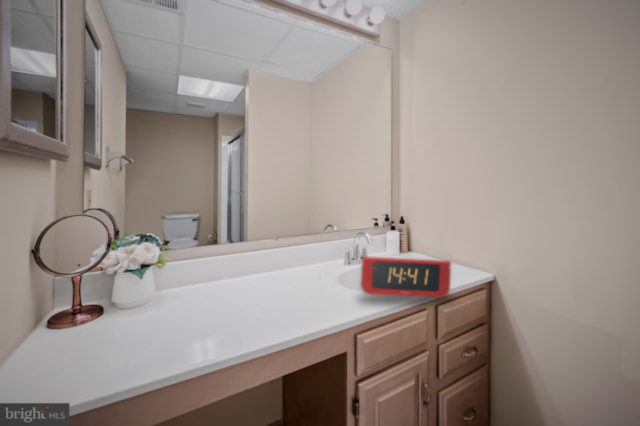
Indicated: **14:41**
